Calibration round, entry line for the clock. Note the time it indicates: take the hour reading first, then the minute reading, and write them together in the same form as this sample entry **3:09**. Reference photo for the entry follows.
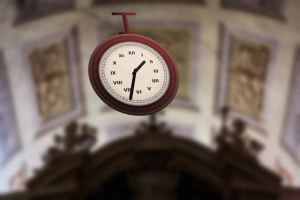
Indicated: **1:33**
